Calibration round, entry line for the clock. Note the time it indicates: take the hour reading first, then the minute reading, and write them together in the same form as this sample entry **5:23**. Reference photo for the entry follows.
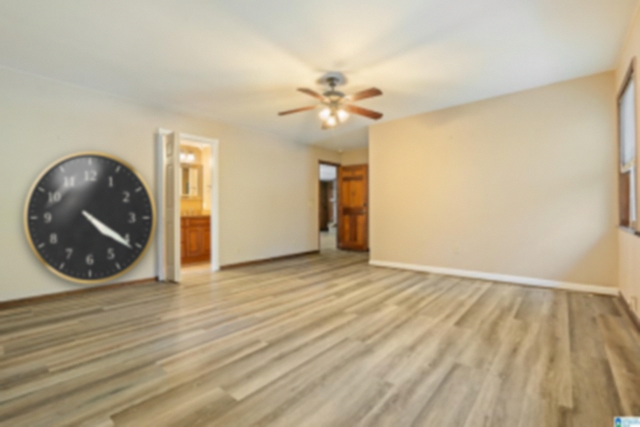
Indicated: **4:21**
